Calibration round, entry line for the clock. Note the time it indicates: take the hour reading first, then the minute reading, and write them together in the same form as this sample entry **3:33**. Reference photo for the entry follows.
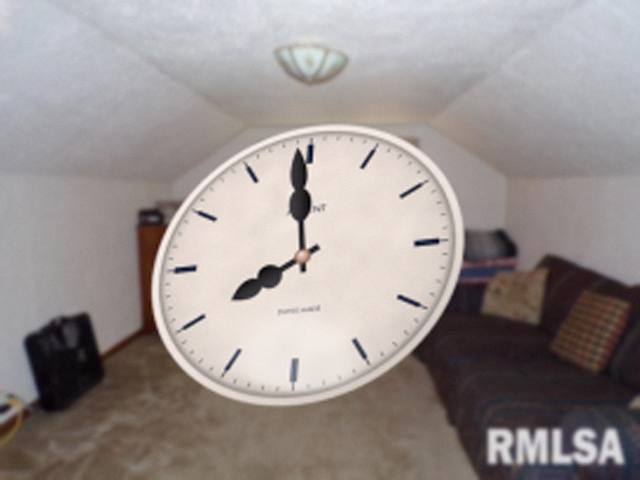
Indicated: **7:59**
